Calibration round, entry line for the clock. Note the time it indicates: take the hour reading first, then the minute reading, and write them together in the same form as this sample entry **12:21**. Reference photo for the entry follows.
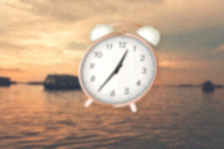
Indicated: **12:35**
